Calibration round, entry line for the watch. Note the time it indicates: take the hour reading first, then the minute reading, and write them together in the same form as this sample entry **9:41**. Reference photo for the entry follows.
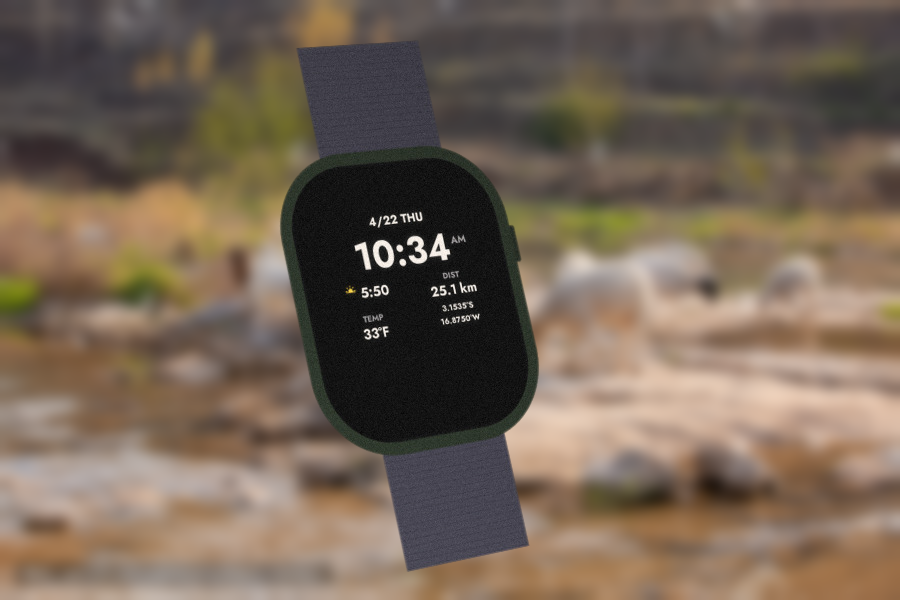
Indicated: **10:34**
